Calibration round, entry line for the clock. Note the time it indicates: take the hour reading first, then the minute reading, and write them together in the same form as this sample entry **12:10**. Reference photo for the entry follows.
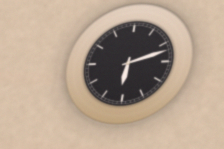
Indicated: **6:12**
